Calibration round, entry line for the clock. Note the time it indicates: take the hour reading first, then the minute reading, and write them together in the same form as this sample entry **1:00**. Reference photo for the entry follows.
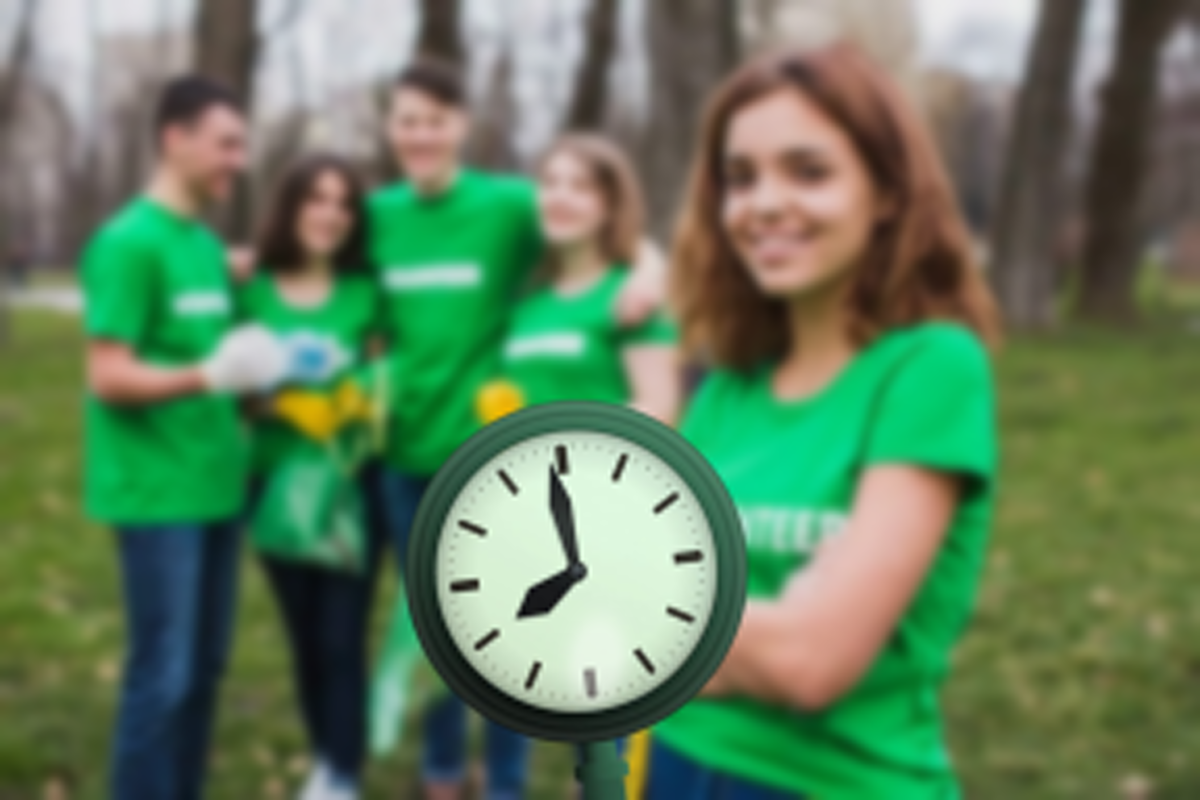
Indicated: **7:59**
